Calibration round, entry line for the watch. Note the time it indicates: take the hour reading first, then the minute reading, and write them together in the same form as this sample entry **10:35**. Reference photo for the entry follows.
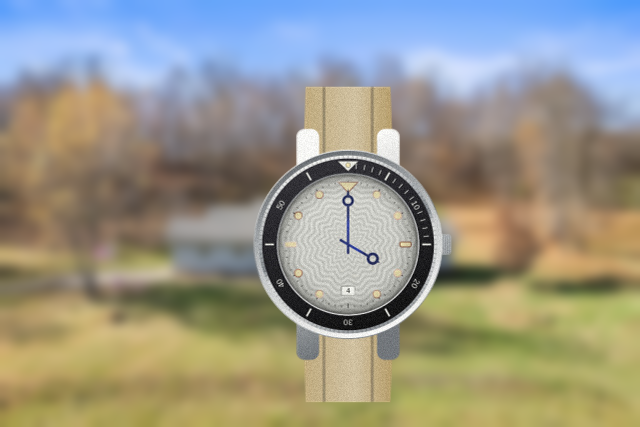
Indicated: **4:00**
